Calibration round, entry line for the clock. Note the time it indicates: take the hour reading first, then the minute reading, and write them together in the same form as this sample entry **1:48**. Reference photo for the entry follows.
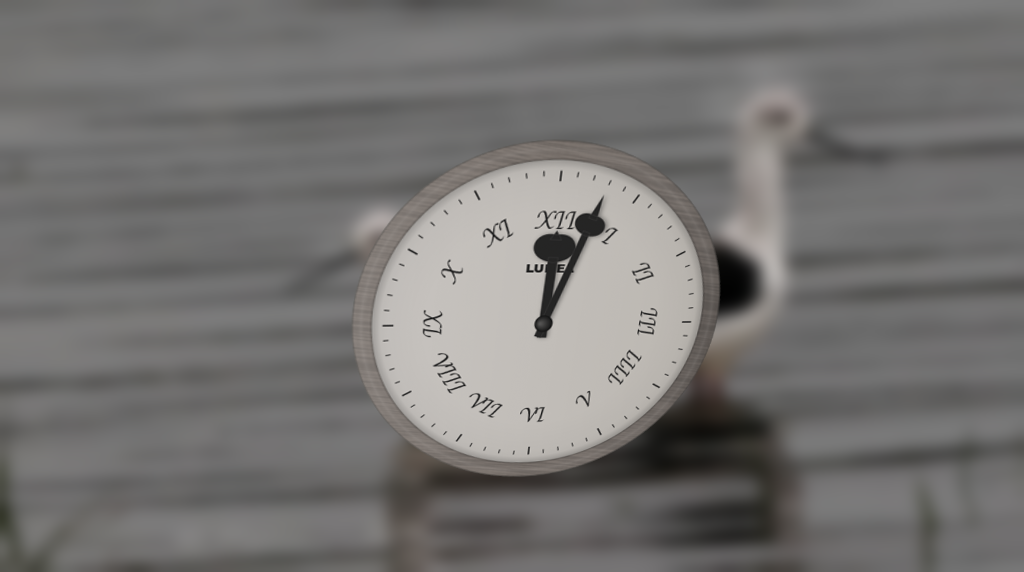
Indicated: **12:03**
